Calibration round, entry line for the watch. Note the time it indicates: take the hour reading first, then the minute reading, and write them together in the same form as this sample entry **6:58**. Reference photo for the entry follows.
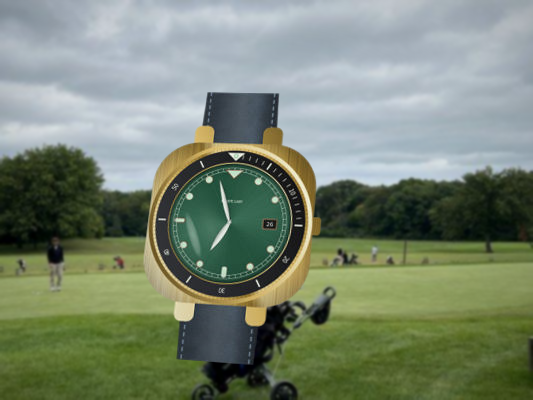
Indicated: **6:57**
